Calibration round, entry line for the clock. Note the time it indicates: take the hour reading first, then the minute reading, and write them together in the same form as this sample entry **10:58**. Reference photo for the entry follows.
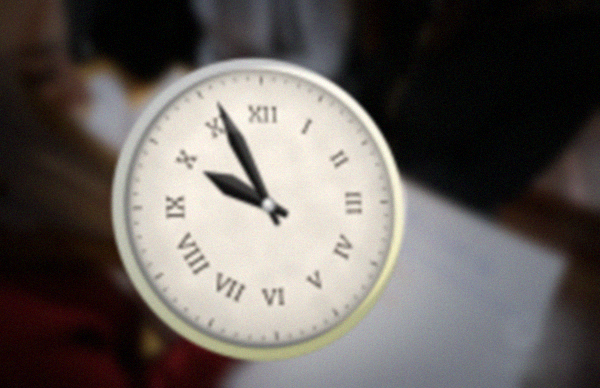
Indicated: **9:56**
